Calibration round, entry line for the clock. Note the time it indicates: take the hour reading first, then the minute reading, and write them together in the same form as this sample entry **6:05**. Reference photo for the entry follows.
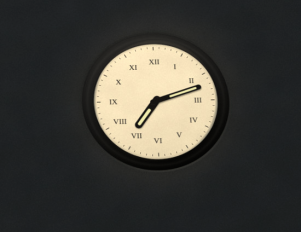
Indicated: **7:12**
